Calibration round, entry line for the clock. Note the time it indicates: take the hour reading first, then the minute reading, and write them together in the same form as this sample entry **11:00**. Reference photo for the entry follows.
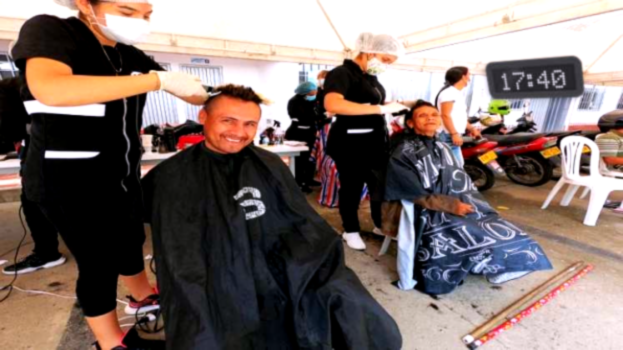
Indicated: **17:40**
